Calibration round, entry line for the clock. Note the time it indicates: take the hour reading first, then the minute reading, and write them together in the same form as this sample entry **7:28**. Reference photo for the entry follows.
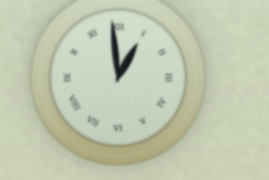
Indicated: **12:59**
